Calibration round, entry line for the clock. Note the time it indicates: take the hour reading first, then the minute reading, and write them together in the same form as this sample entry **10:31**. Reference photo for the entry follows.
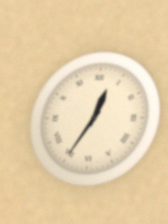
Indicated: **12:35**
